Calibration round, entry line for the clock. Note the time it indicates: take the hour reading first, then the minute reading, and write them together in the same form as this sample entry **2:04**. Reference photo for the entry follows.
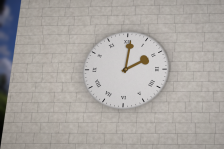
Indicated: **2:01**
